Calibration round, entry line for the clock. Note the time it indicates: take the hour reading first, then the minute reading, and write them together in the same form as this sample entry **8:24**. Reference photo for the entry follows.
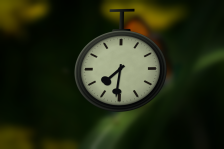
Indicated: **7:31**
